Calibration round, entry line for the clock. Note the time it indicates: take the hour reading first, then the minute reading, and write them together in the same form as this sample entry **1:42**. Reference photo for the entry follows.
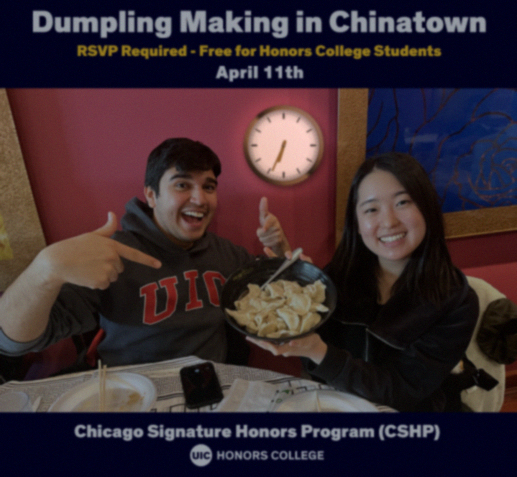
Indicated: **6:34**
